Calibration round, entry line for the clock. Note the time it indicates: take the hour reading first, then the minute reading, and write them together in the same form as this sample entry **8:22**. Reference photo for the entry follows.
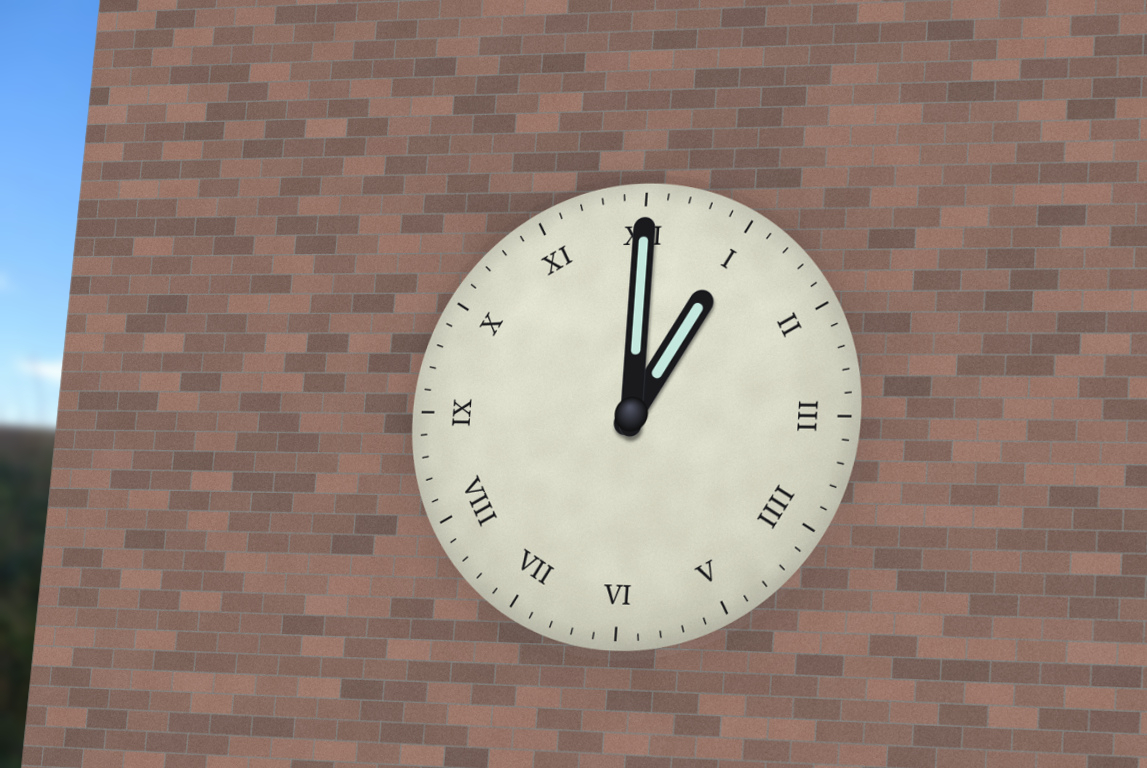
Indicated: **1:00**
